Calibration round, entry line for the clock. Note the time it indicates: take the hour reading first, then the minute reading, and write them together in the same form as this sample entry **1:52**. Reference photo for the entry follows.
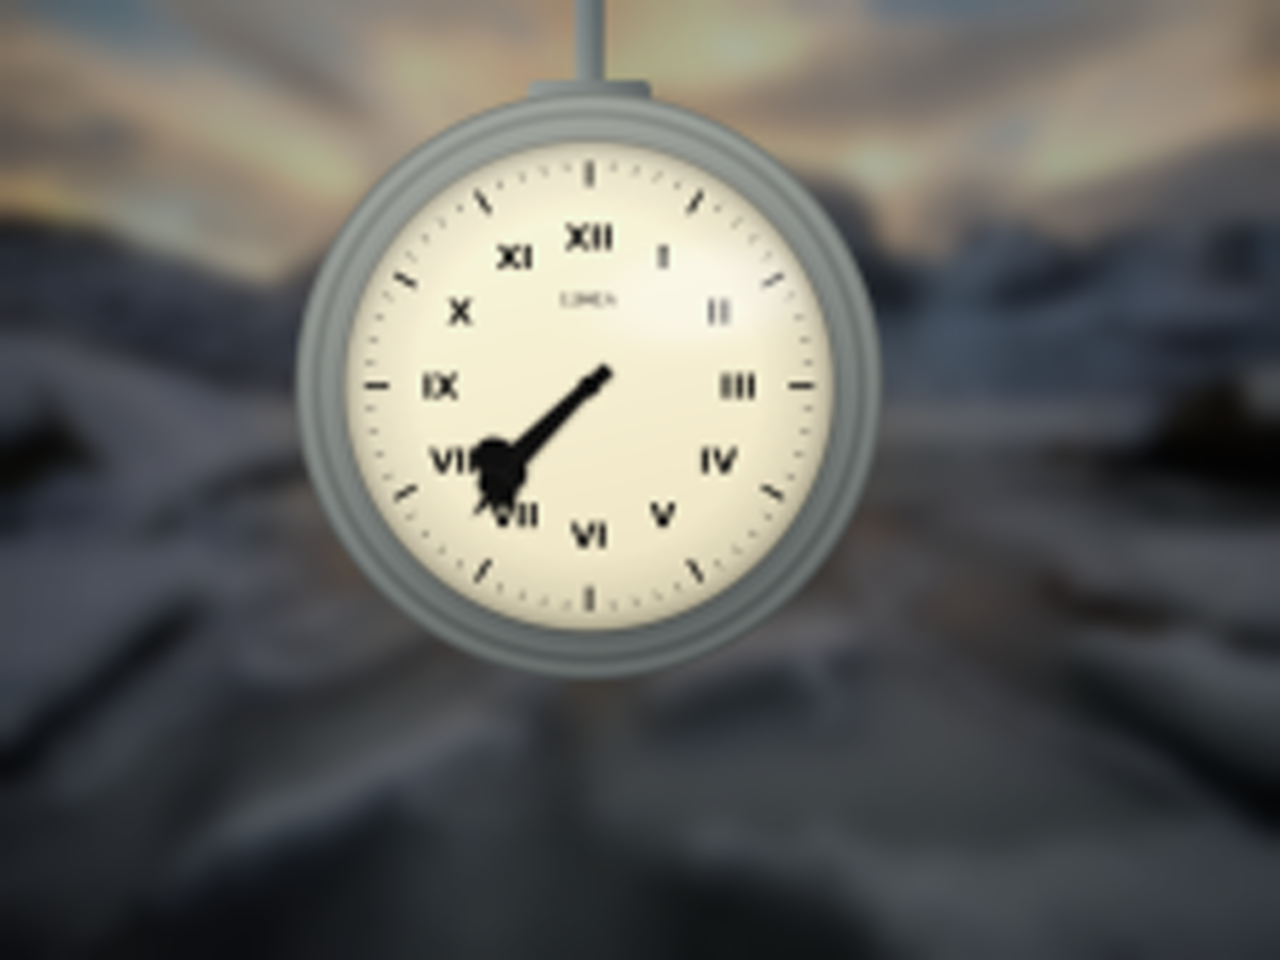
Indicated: **7:37**
